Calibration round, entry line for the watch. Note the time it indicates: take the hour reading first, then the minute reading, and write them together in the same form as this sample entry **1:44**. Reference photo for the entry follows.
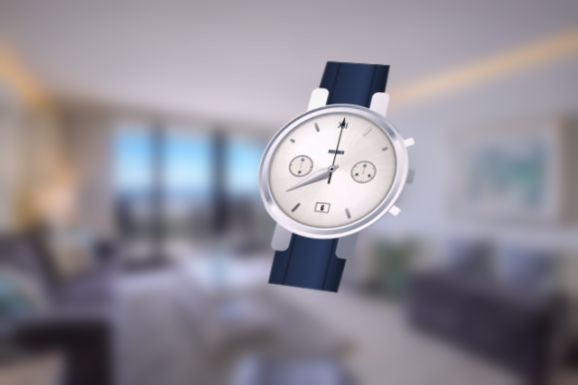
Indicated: **7:39**
